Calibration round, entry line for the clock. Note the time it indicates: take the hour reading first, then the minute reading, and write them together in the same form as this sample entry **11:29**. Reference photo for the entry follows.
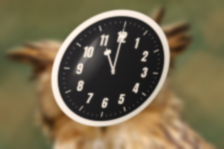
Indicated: **11:00**
